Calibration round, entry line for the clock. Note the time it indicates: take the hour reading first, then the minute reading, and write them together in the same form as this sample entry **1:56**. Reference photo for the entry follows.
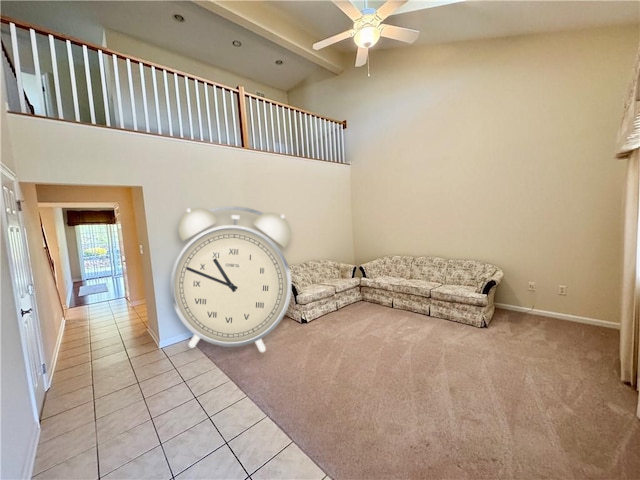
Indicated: **10:48**
